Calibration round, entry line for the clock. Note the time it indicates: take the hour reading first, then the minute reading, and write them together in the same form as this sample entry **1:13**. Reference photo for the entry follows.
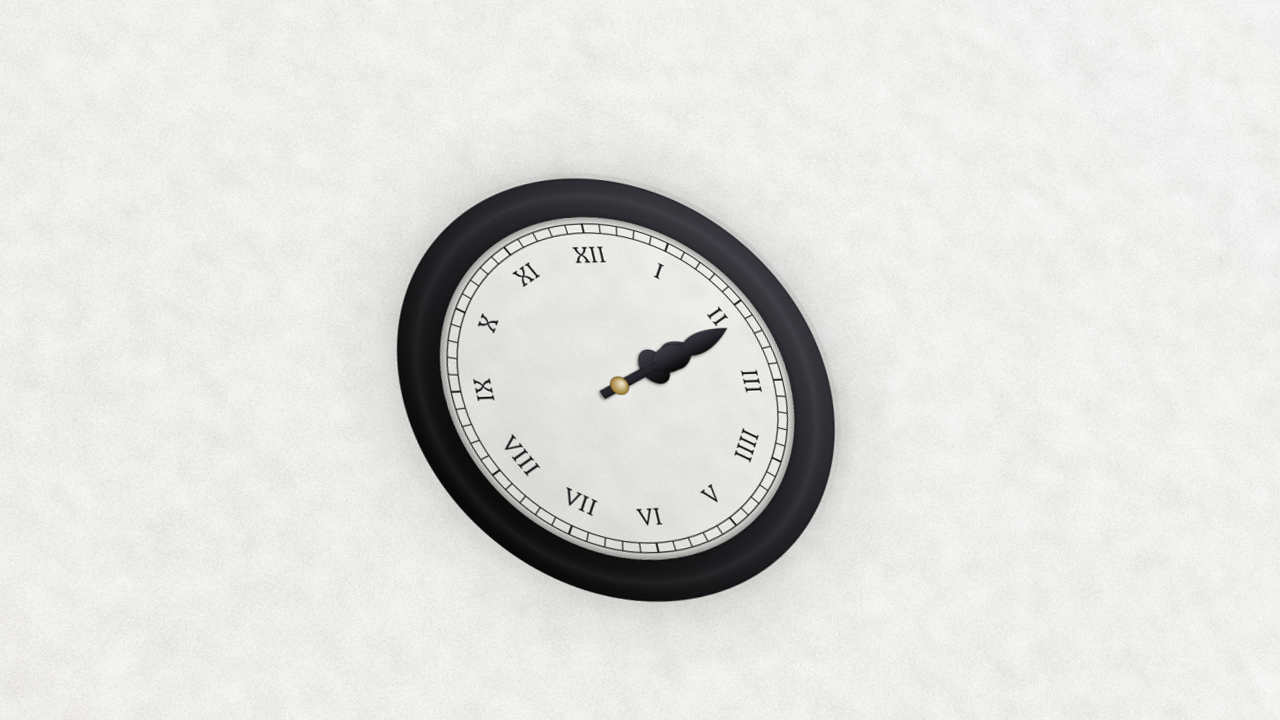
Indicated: **2:11**
